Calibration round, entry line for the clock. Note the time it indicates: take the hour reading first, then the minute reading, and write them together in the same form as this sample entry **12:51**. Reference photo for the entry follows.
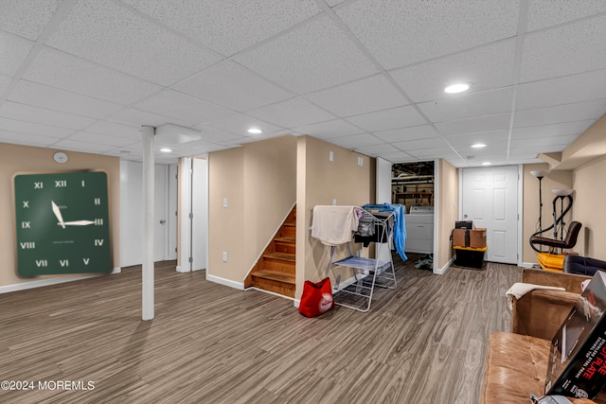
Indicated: **11:15**
